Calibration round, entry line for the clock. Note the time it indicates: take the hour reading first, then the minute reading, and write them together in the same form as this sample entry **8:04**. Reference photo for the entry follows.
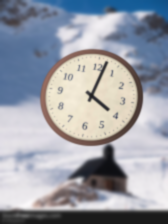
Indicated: **4:02**
